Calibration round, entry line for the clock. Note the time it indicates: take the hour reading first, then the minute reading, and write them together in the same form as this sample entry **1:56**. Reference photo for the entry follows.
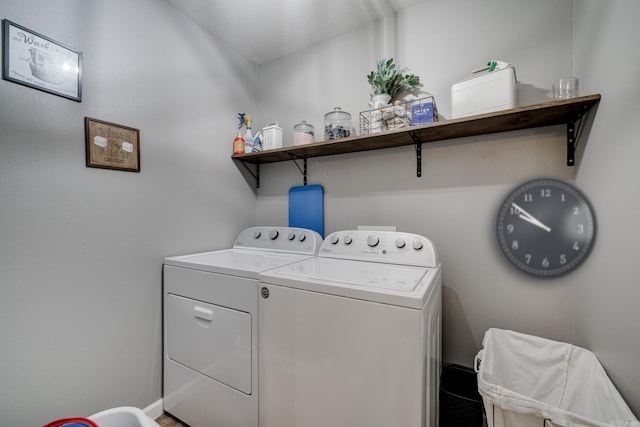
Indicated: **9:51**
